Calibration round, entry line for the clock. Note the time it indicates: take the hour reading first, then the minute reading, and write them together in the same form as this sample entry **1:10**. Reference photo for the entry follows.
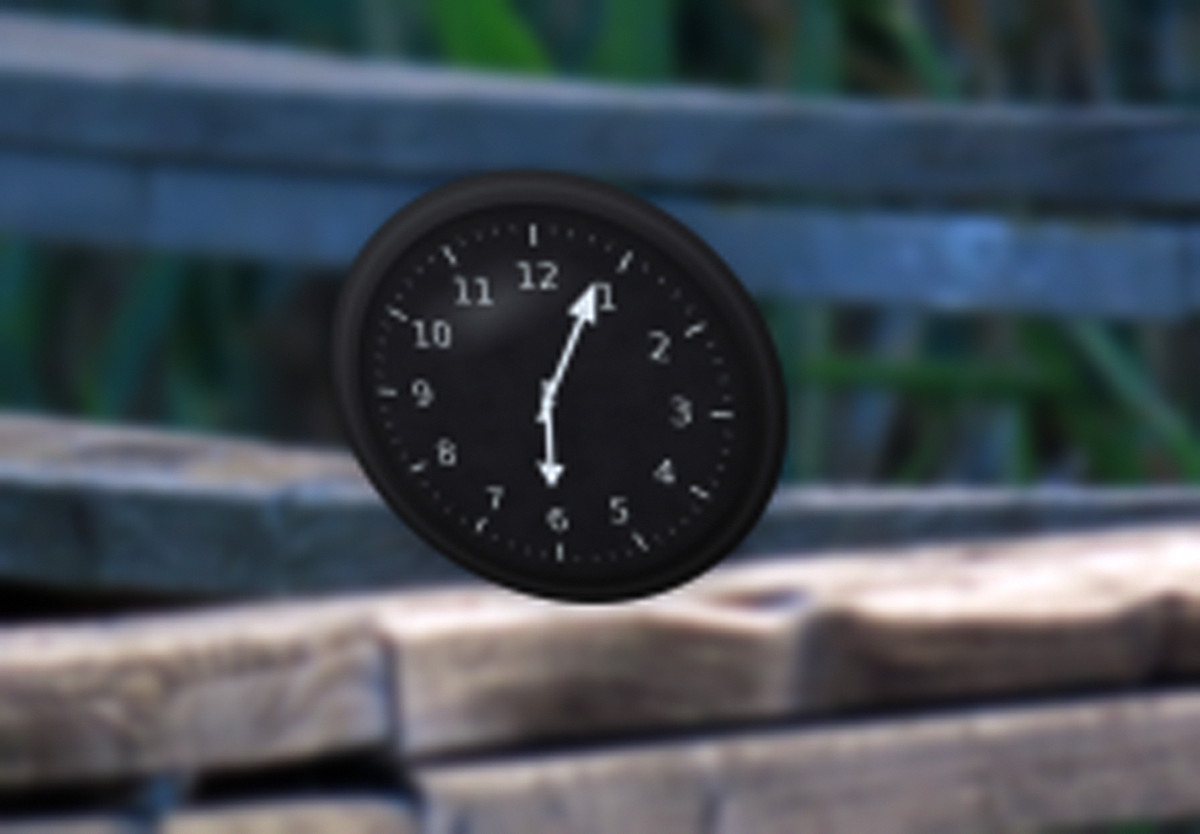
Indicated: **6:04**
